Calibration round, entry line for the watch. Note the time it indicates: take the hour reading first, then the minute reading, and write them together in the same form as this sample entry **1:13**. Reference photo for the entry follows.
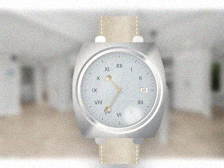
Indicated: **10:35**
